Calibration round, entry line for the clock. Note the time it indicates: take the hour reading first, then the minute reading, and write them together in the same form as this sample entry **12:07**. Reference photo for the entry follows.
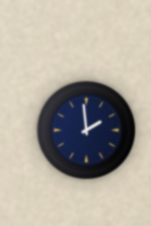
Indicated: **1:59**
